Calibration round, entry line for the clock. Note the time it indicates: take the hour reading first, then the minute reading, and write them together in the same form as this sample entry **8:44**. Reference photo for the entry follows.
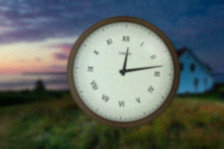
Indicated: **12:13**
